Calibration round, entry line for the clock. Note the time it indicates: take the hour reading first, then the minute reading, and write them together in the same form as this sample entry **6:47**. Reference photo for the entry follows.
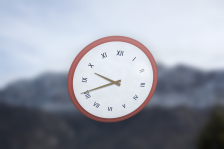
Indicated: **9:41**
